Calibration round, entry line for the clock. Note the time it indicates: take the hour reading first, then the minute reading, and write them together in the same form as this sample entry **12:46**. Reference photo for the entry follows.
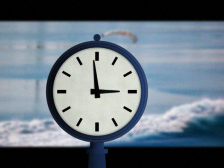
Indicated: **2:59**
